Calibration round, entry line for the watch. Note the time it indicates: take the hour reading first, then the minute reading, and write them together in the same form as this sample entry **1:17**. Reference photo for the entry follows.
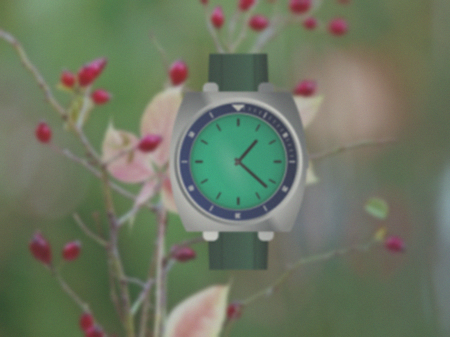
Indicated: **1:22**
